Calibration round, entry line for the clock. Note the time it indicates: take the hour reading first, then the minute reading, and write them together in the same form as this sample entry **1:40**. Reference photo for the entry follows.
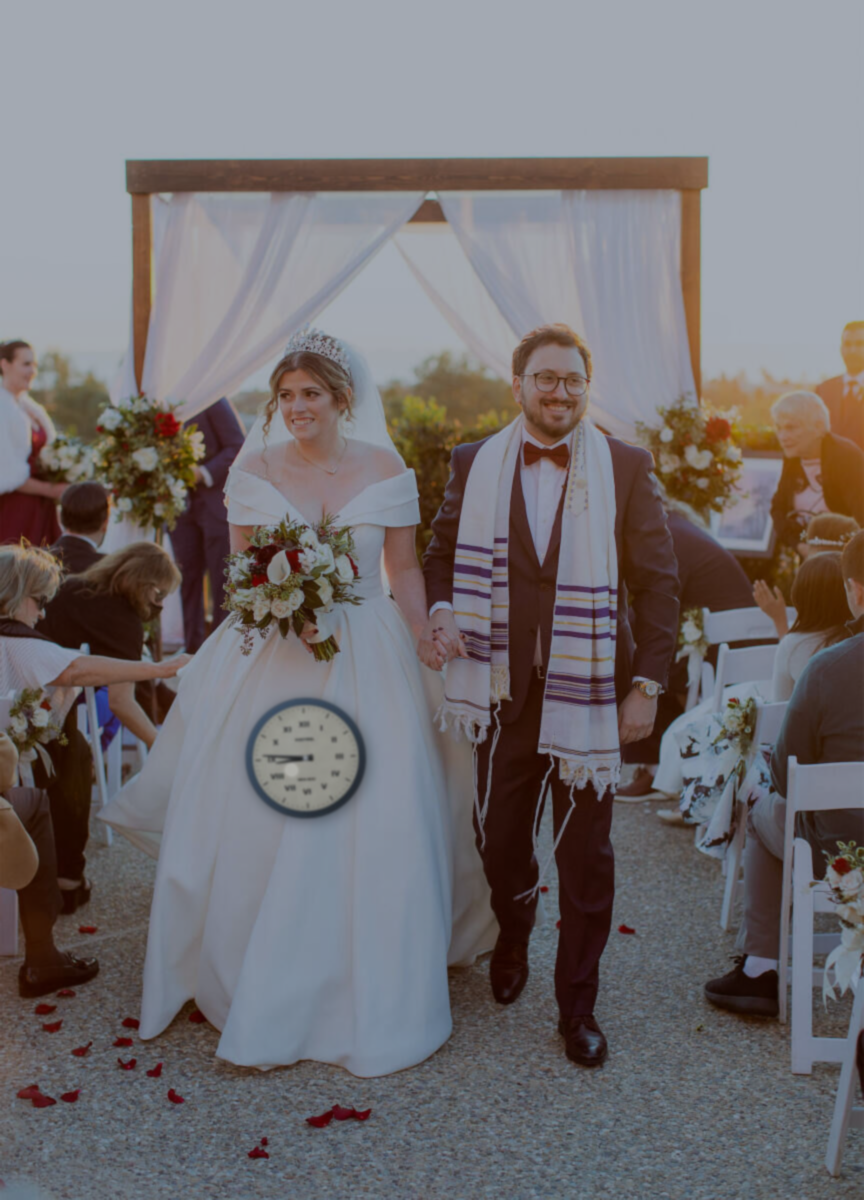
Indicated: **8:46**
